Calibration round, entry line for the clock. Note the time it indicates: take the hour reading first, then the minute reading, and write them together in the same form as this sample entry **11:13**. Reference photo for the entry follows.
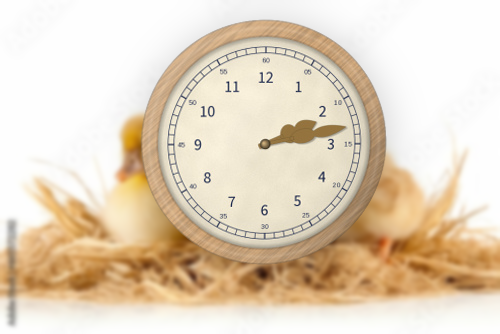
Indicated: **2:13**
